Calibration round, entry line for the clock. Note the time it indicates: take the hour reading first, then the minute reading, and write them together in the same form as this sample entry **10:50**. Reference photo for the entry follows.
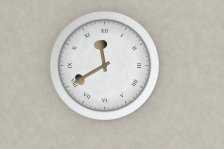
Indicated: **11:40**
